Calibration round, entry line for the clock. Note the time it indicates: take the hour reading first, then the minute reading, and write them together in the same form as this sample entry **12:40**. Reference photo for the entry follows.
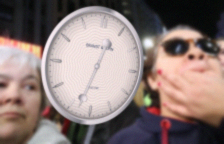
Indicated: **12:33**
